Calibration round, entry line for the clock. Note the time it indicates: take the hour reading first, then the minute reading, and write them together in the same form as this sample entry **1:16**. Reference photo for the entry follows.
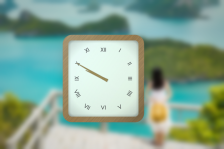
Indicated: **9:50**
